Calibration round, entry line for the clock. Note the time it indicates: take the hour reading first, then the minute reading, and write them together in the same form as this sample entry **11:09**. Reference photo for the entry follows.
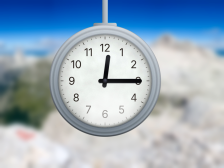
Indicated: **12:15**
